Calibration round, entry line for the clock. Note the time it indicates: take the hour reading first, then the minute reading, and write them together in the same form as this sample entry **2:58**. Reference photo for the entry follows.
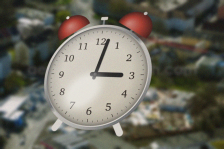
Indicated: **3:02**
